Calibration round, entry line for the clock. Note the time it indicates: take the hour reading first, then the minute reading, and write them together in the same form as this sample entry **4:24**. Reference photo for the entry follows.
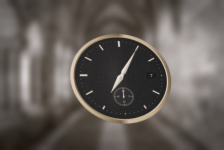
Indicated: **7:05**
